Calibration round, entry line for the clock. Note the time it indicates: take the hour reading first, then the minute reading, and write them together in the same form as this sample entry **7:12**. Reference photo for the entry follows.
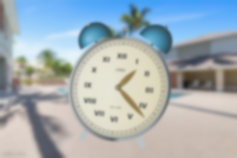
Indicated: **1:22**
